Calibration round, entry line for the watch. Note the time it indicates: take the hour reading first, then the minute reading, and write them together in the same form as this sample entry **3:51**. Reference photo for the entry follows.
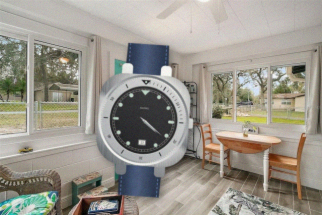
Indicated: **4:21**
